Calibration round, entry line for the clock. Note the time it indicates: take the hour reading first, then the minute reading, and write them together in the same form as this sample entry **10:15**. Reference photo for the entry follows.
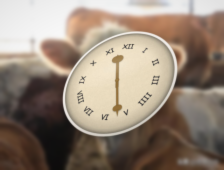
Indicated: **11:27**
